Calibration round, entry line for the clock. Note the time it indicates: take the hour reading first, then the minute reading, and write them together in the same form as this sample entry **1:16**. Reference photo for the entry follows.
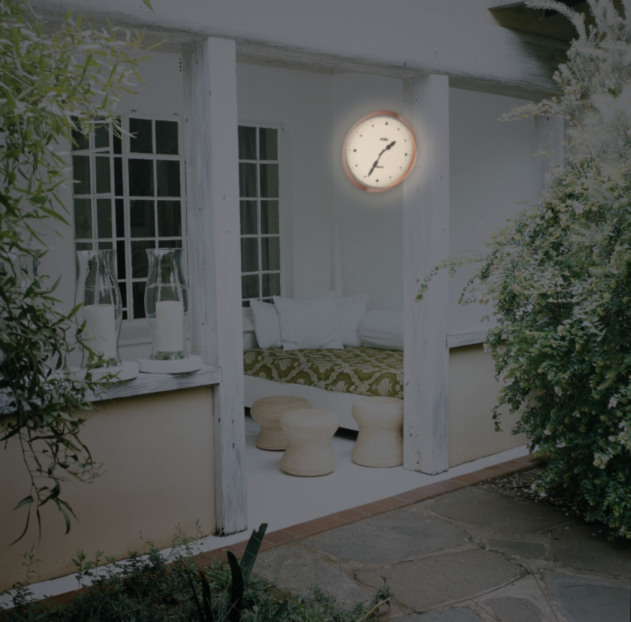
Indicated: **1:34**
